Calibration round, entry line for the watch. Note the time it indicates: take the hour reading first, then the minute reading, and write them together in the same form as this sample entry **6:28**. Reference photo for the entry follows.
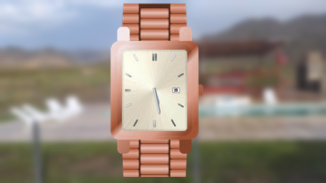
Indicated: **5:28**
